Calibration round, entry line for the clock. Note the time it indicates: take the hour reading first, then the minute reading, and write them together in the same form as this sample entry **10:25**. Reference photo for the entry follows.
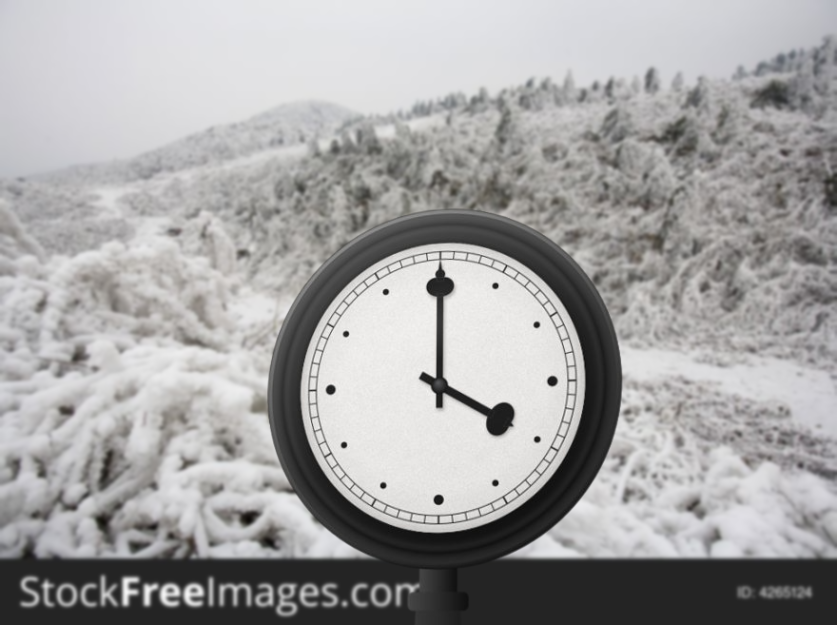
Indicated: **4:00**
